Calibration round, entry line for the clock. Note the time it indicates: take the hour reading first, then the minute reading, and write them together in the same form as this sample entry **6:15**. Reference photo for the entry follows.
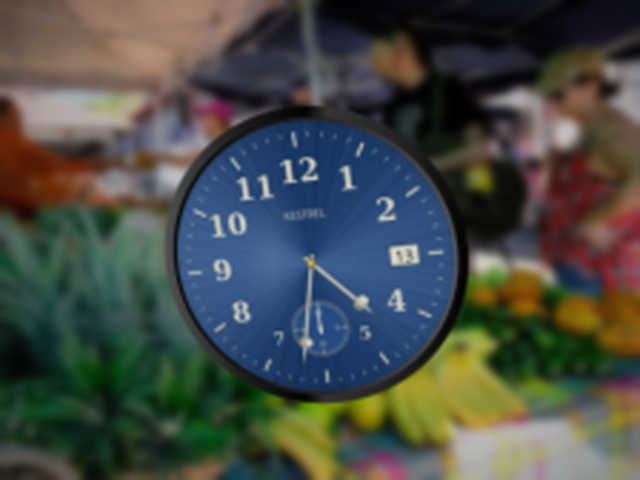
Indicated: **4:32**
